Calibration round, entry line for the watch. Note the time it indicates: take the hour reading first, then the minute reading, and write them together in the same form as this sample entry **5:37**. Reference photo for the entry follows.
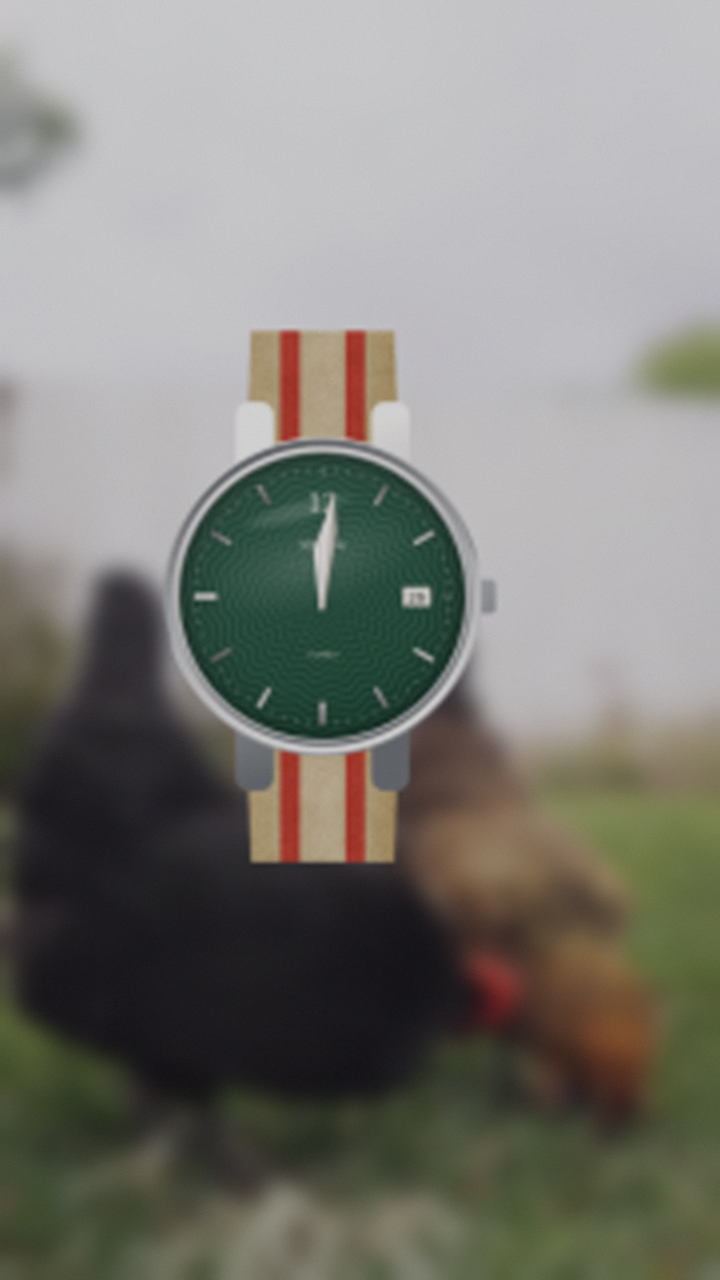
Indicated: **12:01**
